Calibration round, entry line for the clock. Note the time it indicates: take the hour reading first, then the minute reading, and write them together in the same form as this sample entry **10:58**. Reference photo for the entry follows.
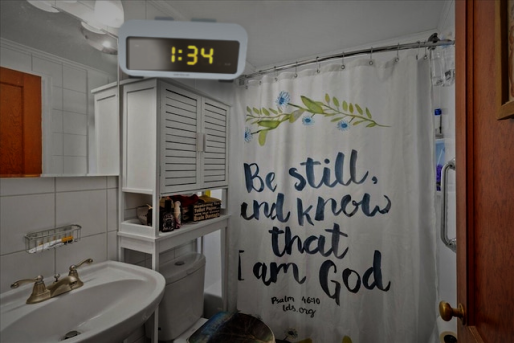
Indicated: **1:34**
